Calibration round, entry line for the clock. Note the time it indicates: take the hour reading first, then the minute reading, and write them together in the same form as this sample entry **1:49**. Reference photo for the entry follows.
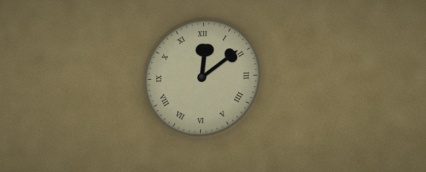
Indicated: **12:09**
